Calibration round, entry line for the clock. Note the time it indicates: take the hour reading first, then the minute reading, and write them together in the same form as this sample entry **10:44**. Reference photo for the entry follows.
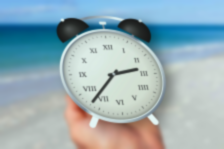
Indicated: **2:37**
